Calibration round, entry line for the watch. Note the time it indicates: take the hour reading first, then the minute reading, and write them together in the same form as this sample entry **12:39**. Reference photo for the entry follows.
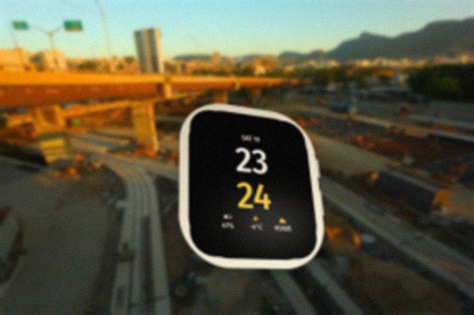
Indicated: **23:24**
